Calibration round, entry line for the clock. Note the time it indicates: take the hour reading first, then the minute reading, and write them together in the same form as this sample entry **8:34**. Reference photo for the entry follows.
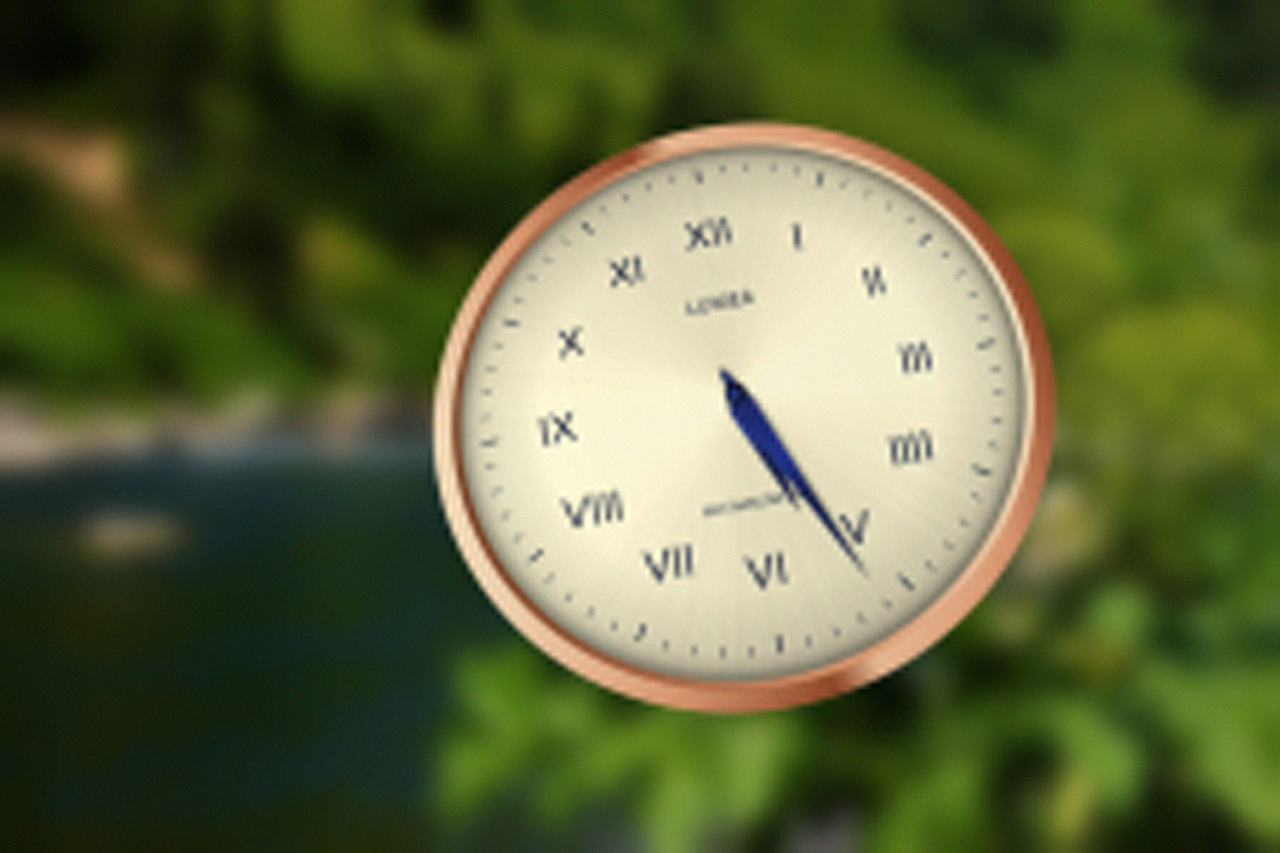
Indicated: **5:26**
